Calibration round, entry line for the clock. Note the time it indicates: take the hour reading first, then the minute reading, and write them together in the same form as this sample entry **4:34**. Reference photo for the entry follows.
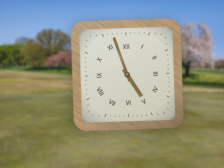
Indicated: **4:57**
